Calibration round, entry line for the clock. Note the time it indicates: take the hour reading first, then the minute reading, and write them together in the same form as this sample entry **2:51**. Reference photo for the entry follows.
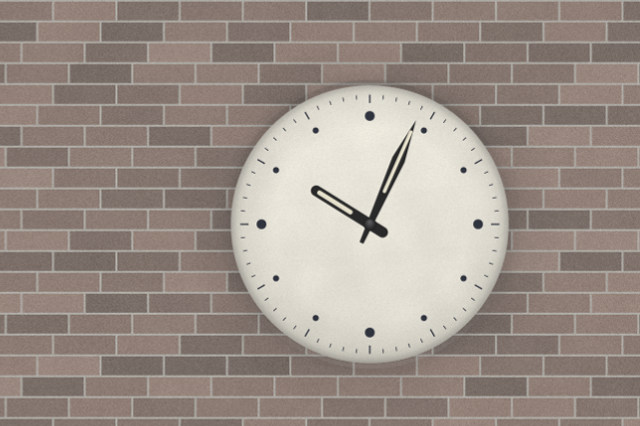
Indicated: **10:04**
